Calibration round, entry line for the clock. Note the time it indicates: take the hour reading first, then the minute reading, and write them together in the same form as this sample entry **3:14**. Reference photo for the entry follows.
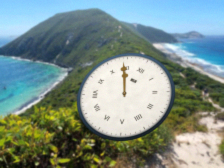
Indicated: **10:54**
